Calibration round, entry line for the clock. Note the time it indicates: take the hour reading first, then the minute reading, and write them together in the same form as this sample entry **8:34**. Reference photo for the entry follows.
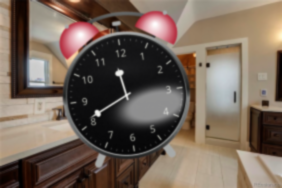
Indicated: **11:41**
